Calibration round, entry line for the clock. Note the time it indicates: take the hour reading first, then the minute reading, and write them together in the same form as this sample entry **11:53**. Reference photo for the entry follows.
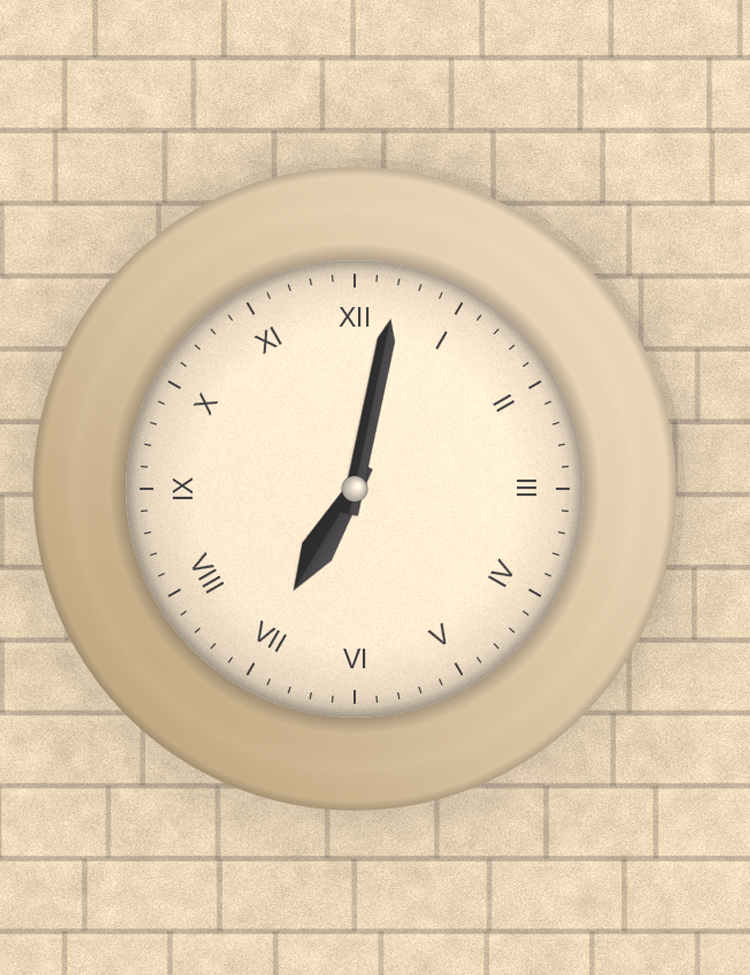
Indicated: **7:02**
